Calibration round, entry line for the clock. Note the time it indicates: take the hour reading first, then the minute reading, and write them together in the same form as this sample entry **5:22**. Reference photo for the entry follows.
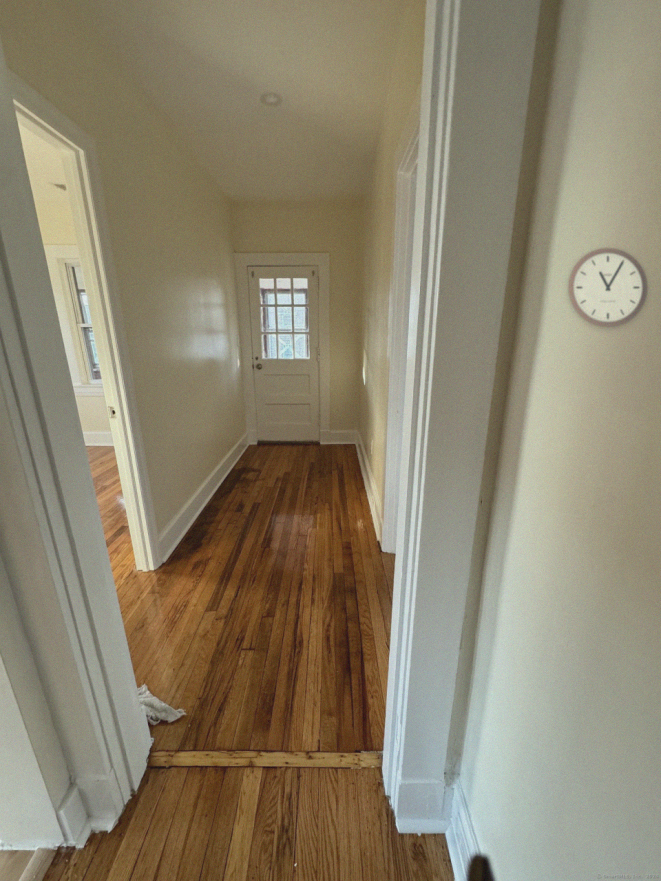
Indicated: **11:05**
